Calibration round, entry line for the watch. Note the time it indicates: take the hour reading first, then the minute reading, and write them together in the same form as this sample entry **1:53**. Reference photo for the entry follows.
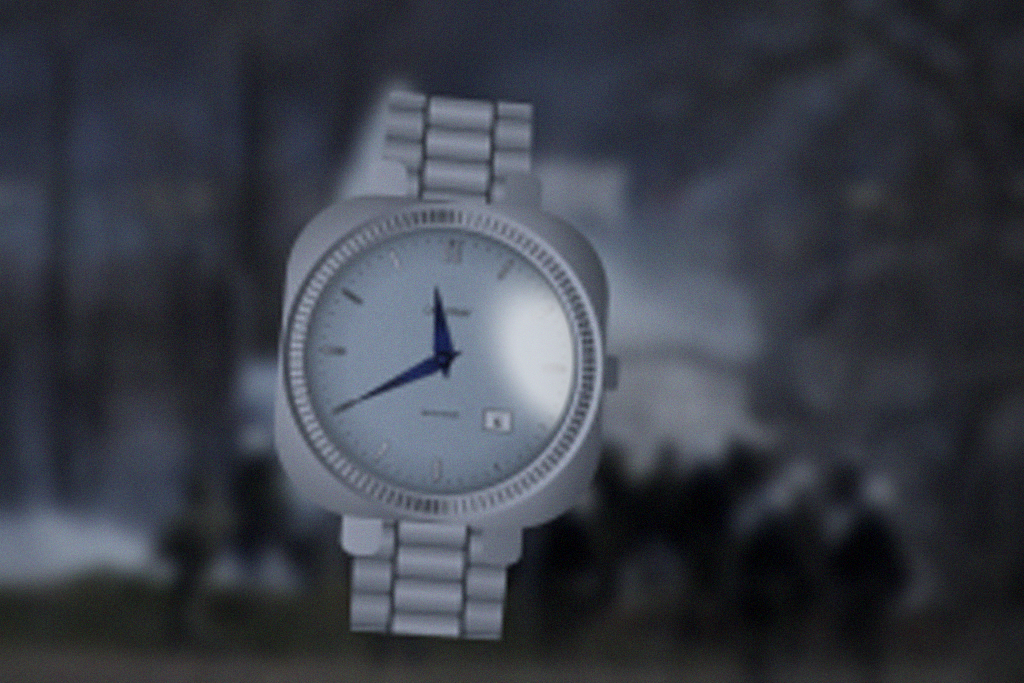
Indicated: **11:40**
